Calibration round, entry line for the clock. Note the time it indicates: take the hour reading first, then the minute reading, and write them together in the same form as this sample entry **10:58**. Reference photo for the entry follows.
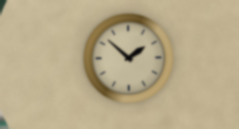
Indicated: **1:52**
